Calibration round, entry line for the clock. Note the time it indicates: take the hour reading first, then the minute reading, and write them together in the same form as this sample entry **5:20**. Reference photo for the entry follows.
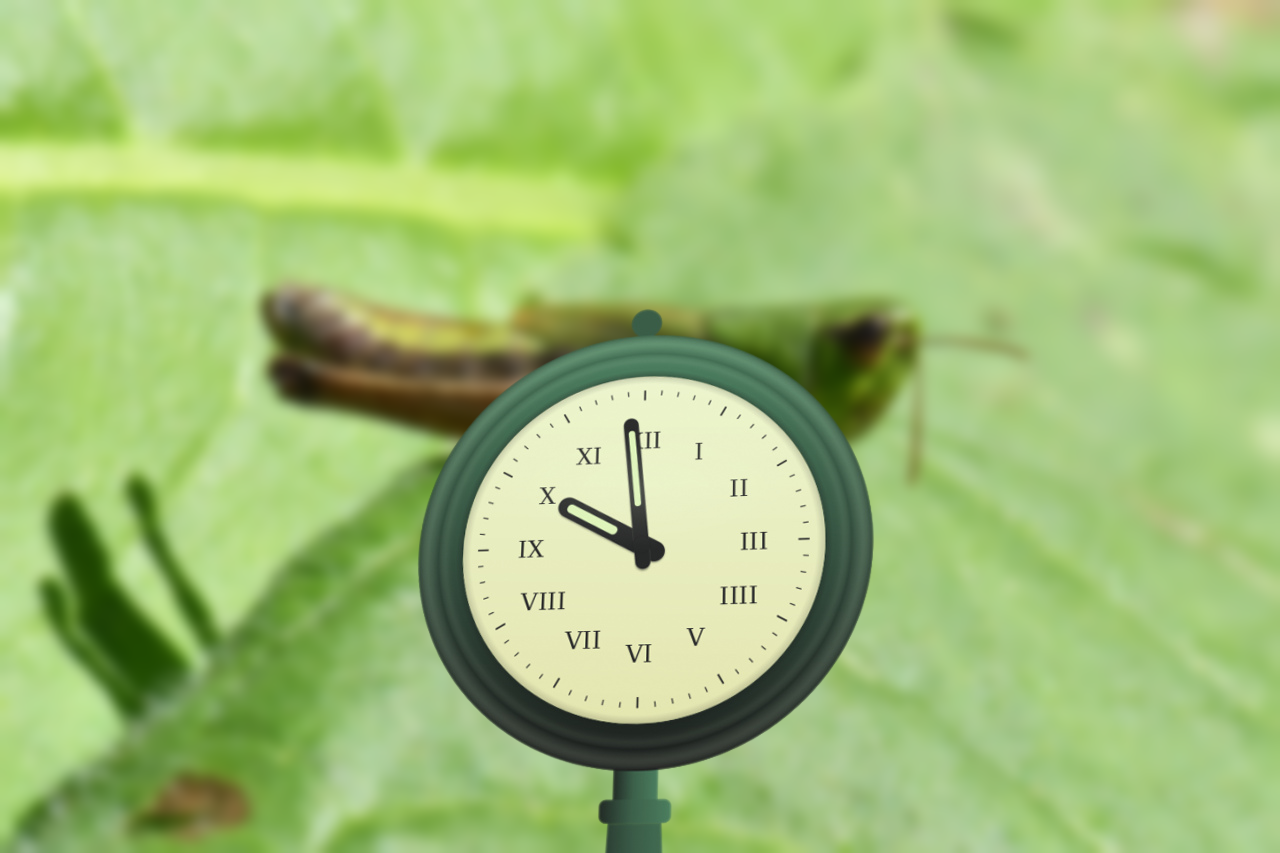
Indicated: **9:59**
